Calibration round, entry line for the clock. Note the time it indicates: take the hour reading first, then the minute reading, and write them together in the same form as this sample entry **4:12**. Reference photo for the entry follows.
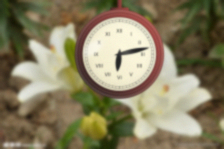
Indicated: **6:13**
